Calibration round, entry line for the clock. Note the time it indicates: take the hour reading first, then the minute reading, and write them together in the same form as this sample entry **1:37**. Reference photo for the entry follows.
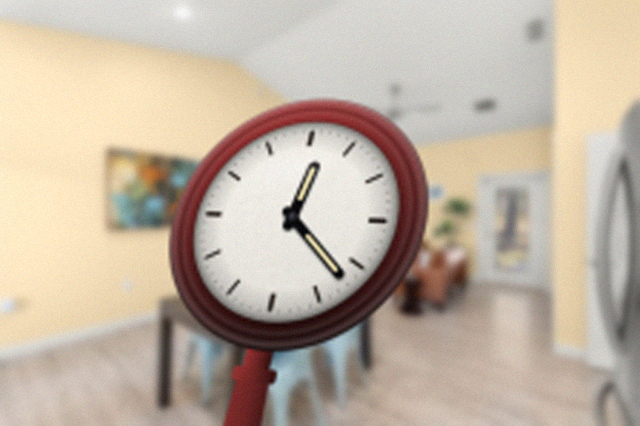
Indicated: **12:22**
